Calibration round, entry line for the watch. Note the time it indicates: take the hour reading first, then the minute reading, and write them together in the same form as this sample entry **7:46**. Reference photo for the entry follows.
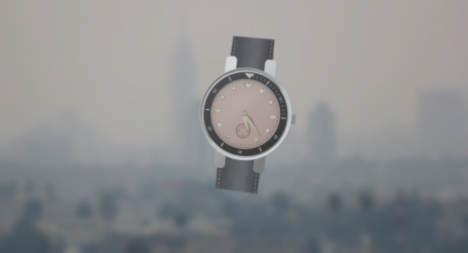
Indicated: **5:23**
